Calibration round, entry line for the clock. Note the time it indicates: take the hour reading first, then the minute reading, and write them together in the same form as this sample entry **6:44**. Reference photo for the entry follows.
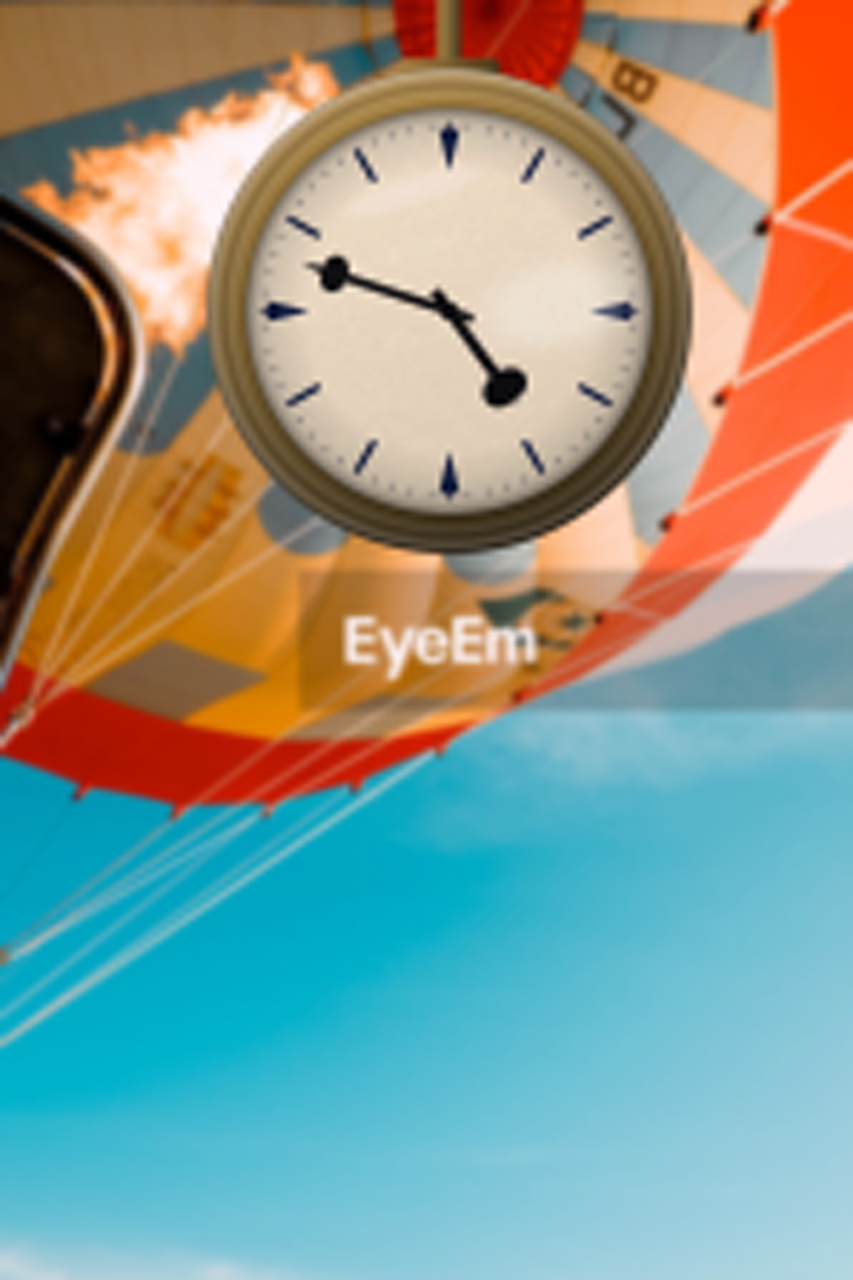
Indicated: **4:48**
